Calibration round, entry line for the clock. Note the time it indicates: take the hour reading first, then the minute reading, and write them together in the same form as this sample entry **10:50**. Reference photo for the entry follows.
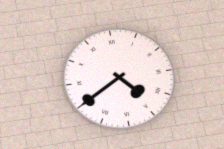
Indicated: **4:40**
